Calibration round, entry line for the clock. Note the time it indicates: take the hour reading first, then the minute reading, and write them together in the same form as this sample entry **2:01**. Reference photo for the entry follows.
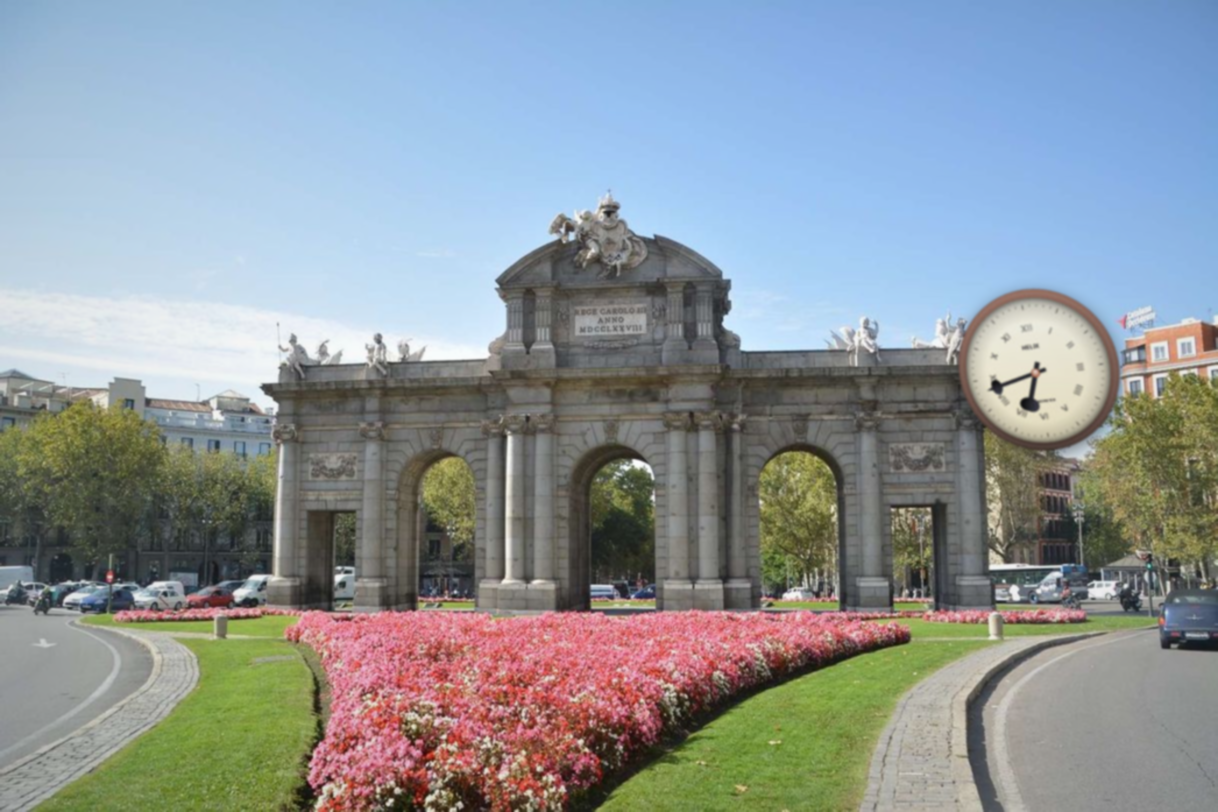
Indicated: **6:43**
